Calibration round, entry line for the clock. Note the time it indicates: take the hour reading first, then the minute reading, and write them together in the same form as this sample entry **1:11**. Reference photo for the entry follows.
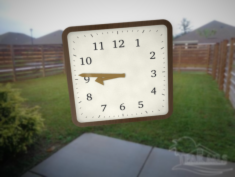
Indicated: **8:46**
